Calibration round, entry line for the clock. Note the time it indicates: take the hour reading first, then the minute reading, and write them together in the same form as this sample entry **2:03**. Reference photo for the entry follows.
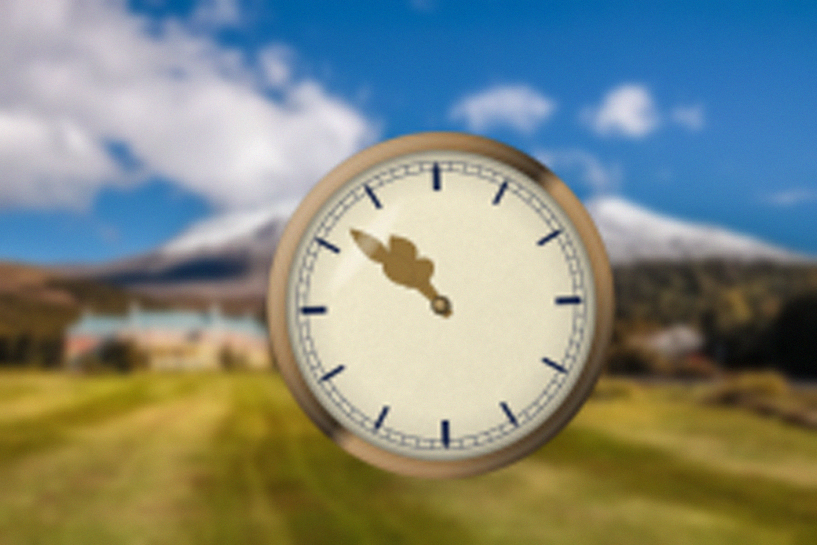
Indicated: **10:52**
